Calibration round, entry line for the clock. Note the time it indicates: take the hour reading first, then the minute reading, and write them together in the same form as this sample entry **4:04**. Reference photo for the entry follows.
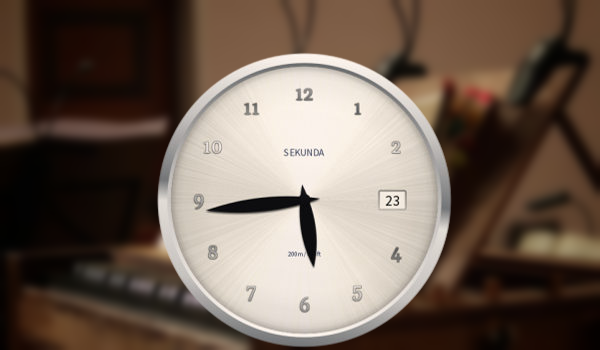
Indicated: **5:44**
